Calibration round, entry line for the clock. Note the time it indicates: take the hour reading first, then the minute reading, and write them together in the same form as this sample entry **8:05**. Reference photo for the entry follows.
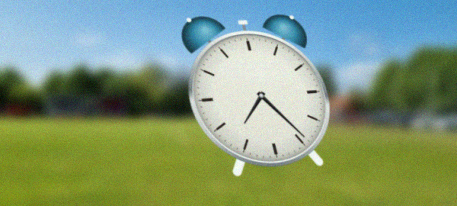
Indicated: **7:24**
